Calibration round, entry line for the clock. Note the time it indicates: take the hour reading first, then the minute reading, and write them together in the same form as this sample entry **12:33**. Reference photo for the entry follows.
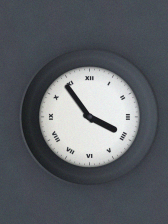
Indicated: **3:54**
